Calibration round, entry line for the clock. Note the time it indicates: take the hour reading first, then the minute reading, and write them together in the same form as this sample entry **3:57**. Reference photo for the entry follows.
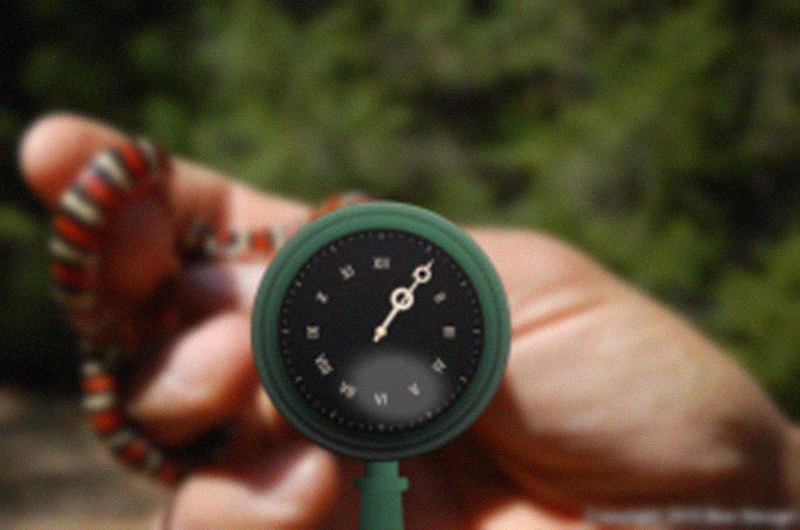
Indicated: **1:06**
